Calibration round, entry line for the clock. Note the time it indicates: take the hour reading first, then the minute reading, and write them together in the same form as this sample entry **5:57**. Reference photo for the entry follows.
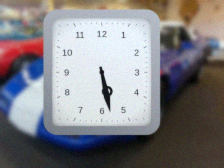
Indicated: **5:28**
